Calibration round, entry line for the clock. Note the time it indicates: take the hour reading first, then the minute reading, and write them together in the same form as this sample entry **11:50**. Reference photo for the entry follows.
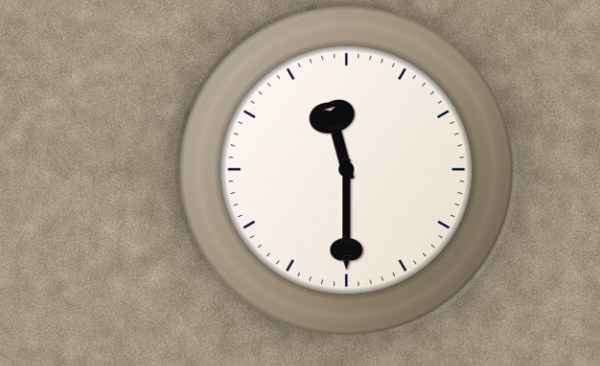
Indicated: **11:30**
